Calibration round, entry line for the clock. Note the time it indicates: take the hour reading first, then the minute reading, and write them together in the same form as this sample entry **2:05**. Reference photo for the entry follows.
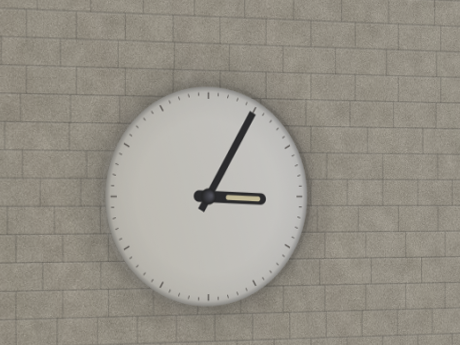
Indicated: **3:05**
